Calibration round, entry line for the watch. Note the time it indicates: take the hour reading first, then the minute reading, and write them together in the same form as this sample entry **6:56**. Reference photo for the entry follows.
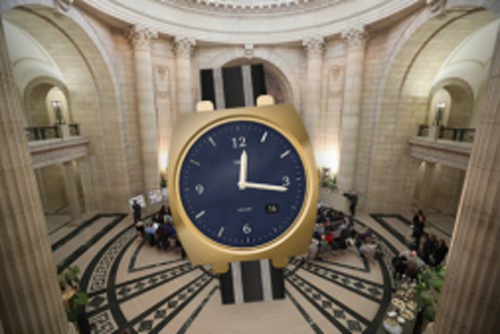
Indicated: **12:17**
